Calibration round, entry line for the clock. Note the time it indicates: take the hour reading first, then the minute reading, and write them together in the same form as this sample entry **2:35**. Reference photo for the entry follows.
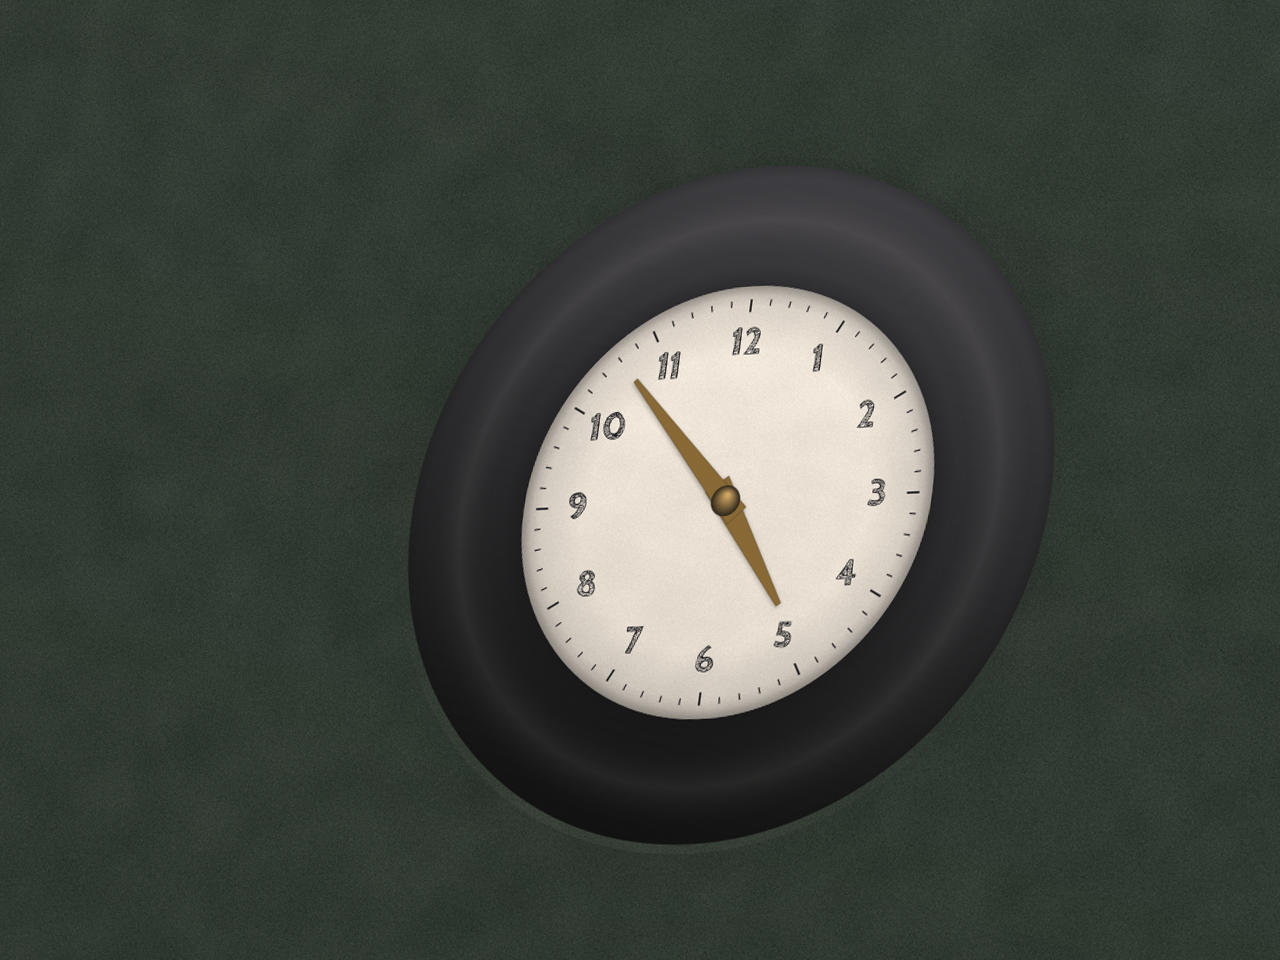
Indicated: **4:53**
